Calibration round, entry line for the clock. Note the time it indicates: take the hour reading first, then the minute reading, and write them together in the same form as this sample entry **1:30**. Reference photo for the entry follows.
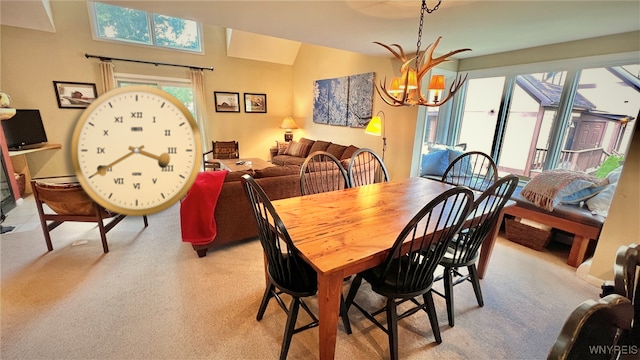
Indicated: **3:40**
